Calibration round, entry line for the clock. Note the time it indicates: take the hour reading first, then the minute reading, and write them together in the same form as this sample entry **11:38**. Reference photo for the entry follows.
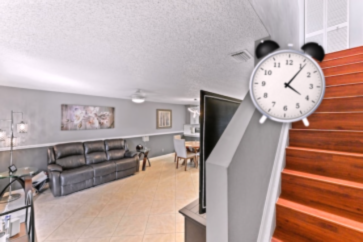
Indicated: **4:06**
